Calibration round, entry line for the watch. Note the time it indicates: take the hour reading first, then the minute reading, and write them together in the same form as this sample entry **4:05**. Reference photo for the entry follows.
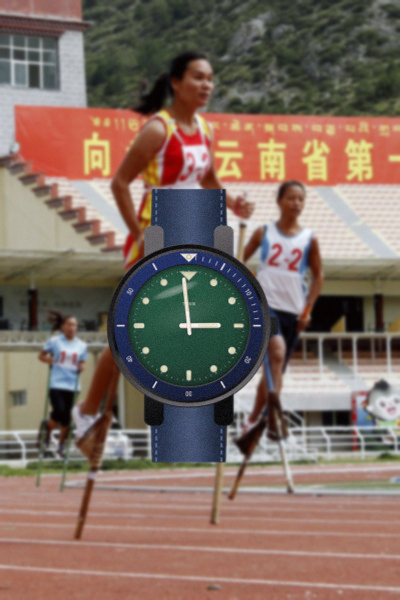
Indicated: **2:59**
